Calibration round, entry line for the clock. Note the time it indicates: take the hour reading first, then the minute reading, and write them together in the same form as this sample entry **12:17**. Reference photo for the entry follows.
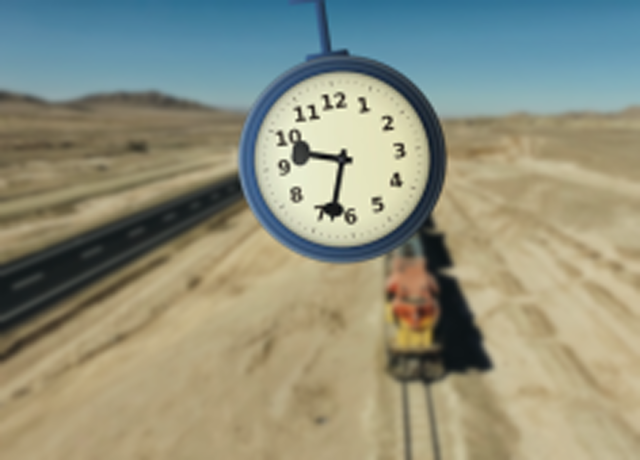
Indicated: **9:33**
